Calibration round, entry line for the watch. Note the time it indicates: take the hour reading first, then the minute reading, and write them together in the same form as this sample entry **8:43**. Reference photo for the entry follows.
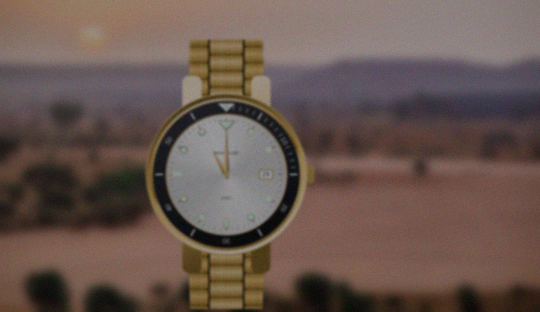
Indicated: **11:00**
